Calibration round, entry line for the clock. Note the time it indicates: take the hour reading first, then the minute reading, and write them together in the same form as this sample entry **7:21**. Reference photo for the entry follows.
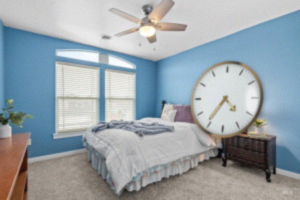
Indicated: **4:36**
